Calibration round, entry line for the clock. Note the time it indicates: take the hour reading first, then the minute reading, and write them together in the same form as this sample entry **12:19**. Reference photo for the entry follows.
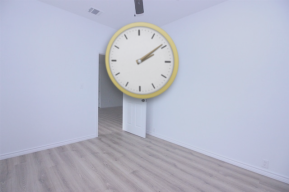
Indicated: **2:09**
